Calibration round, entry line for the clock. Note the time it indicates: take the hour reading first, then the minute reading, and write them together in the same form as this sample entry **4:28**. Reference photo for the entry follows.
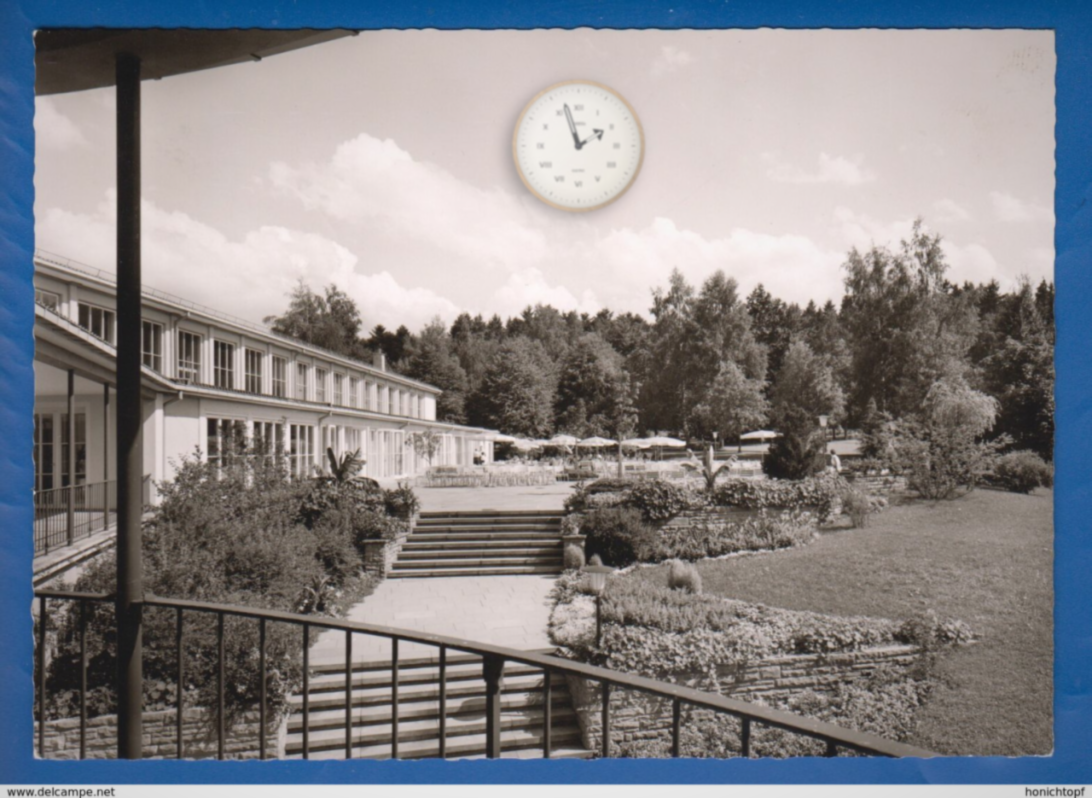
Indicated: **1:57**
